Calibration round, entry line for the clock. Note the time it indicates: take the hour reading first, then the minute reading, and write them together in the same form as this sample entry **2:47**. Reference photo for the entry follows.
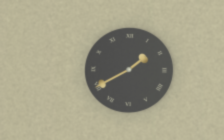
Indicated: **1:40**
